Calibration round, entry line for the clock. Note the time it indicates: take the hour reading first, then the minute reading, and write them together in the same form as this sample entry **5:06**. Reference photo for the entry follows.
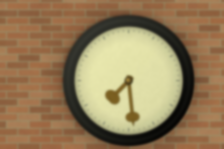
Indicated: **7:29**
